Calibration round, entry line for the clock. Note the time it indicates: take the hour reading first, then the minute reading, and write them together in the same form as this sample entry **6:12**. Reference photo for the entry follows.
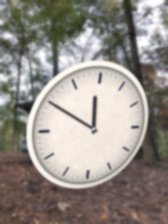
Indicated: **11:50**
